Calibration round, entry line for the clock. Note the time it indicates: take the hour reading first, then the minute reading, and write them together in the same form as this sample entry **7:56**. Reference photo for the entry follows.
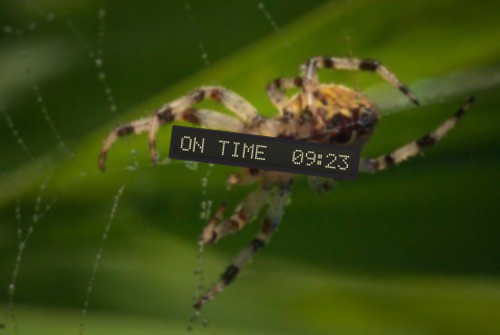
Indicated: **9:23**
